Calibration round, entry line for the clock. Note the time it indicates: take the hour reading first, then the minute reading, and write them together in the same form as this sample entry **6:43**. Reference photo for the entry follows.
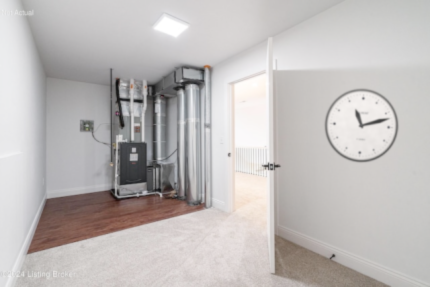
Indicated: **11:12**
